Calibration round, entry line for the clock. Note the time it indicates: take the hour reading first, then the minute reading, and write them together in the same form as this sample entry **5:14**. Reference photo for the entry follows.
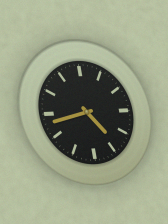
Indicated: **4:43**
